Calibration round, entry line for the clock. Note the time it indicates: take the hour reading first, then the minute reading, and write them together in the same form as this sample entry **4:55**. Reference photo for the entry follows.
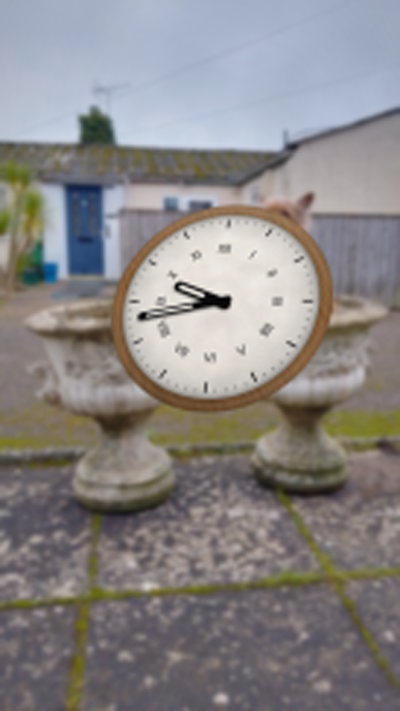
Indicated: **9:43**
